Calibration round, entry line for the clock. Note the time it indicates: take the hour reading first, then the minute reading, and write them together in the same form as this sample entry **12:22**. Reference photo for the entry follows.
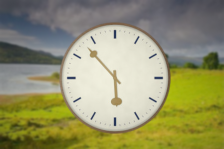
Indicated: **5:53**
